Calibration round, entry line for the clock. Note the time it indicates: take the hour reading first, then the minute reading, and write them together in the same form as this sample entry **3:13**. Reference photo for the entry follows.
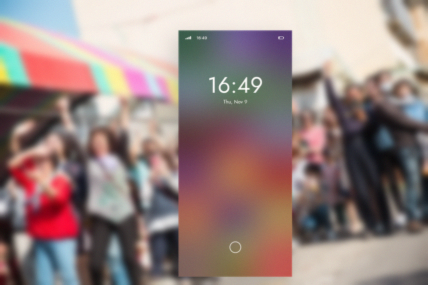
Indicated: **16:49**
